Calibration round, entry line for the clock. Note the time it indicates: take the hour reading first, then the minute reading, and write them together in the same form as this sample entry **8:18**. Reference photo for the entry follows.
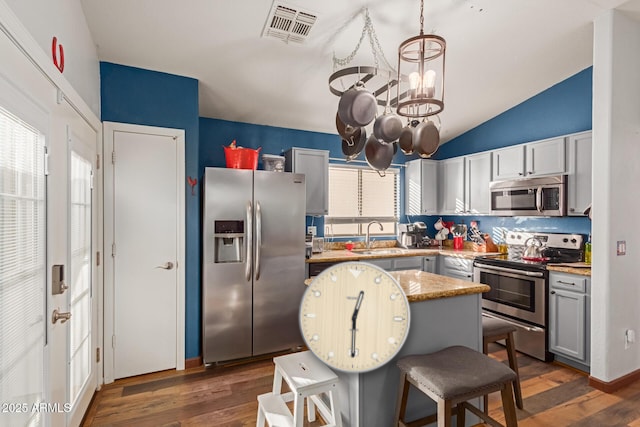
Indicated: **12:30**
